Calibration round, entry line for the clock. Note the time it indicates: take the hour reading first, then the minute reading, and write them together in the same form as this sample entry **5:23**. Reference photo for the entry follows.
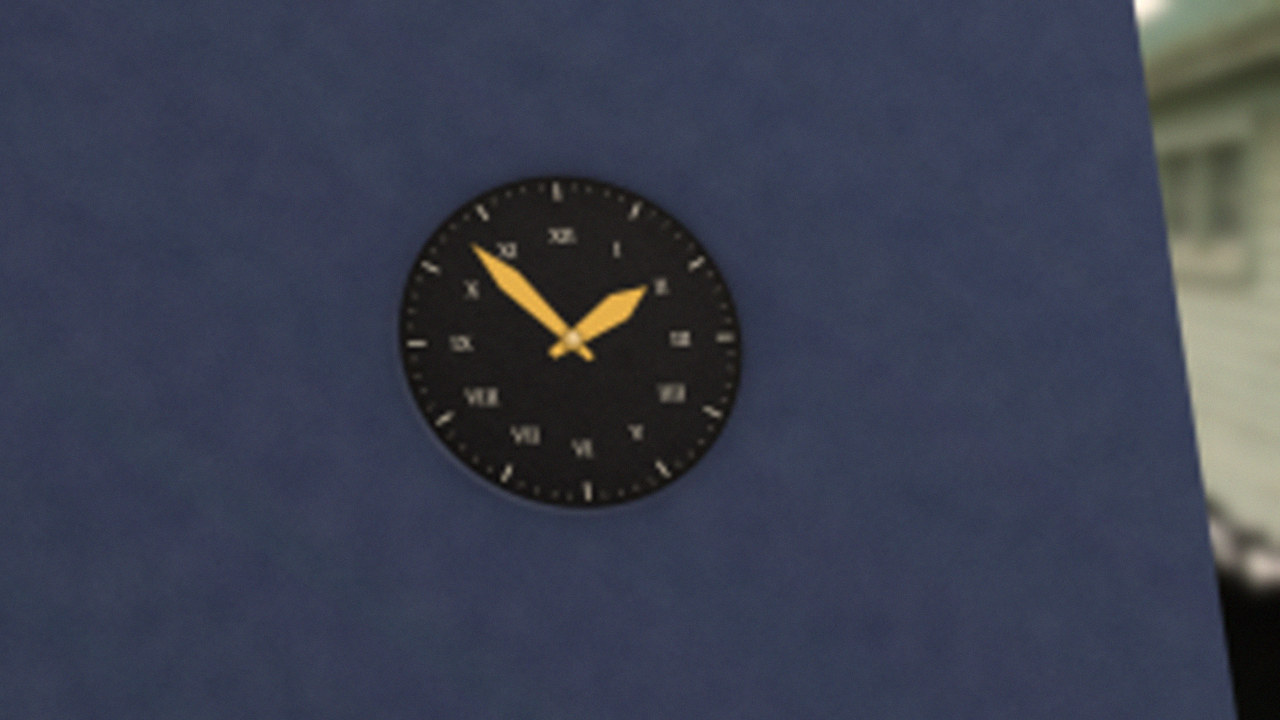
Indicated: **1:53**
